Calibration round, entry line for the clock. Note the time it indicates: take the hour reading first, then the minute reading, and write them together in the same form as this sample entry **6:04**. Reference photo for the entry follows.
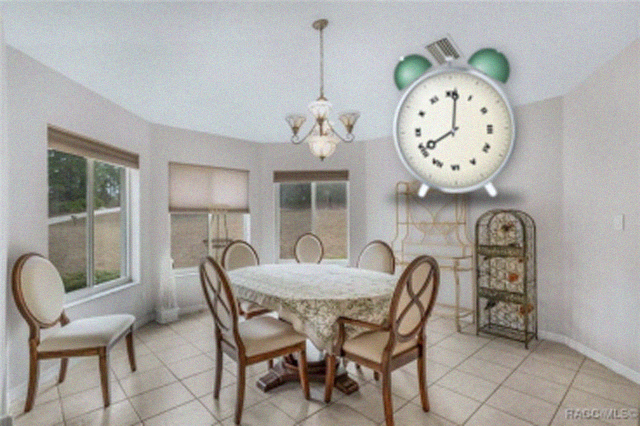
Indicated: **8:01**
